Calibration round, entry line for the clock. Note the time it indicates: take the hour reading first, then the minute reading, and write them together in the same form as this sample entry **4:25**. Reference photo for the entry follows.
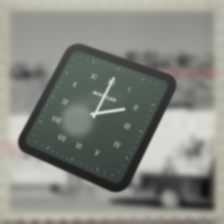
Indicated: **2:00**
